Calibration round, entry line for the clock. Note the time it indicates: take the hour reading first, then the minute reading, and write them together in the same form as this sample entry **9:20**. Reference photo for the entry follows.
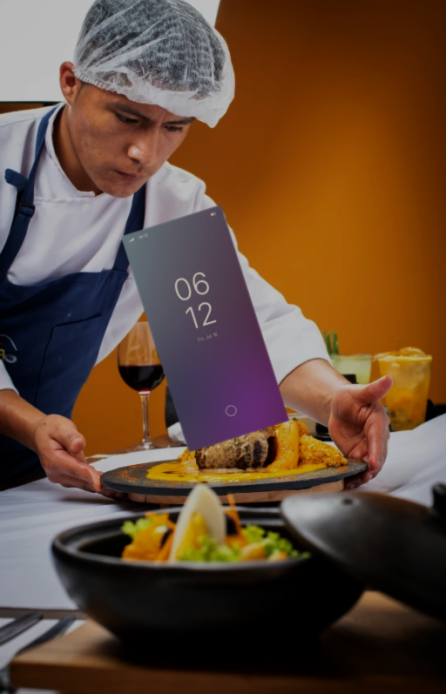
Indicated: **6:12**
